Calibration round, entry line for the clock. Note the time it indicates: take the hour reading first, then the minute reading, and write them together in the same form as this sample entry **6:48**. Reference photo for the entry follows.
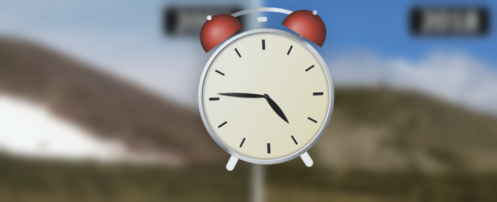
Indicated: **4:46**
